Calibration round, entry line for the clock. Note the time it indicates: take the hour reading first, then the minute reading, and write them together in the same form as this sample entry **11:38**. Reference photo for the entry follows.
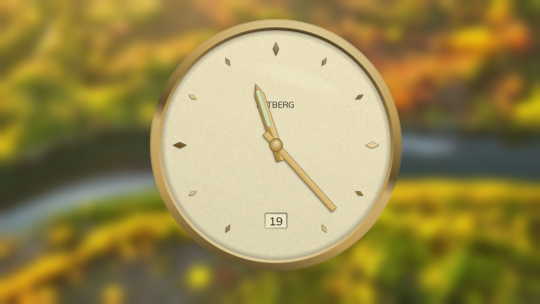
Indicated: **11:23**
